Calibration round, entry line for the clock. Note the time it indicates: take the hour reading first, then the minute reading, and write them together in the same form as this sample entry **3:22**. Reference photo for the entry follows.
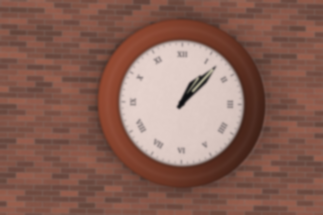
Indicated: **1:07**
